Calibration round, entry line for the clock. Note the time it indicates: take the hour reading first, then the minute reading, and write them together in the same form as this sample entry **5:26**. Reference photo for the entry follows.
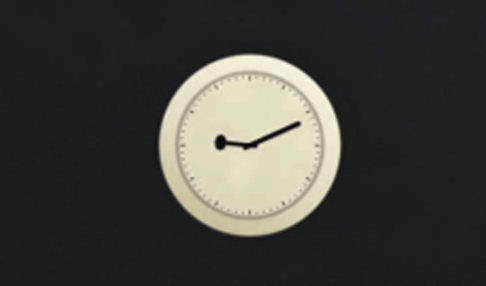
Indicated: **9:11**
